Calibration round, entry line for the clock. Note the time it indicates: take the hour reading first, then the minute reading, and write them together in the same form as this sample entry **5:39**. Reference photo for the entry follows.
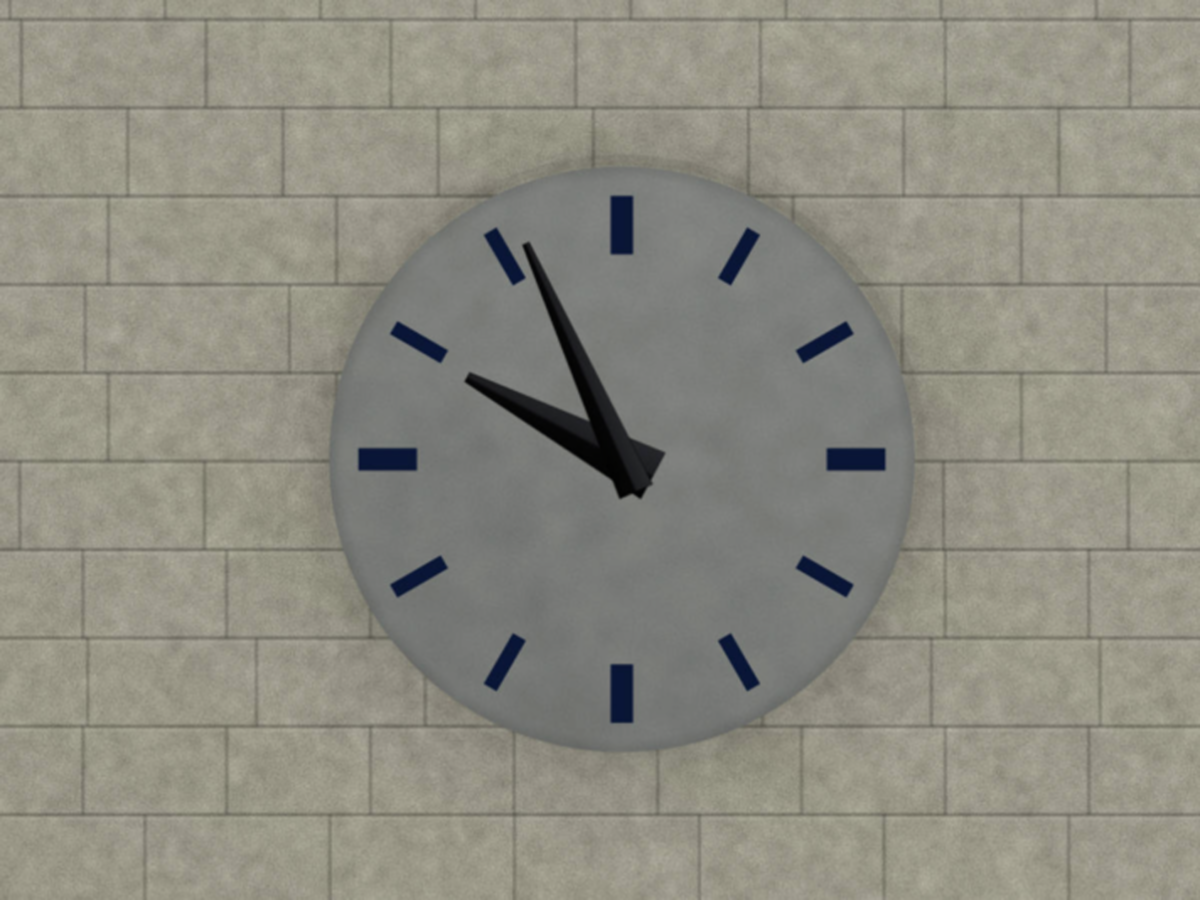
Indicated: **9:56**
